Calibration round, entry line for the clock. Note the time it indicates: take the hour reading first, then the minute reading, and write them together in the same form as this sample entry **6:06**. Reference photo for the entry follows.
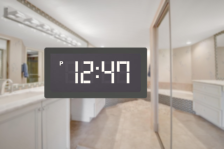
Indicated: **12:47**
